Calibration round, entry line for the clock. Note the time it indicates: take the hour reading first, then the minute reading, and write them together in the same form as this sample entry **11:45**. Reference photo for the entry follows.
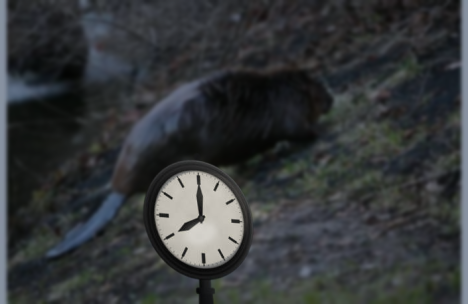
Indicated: **8:00**
